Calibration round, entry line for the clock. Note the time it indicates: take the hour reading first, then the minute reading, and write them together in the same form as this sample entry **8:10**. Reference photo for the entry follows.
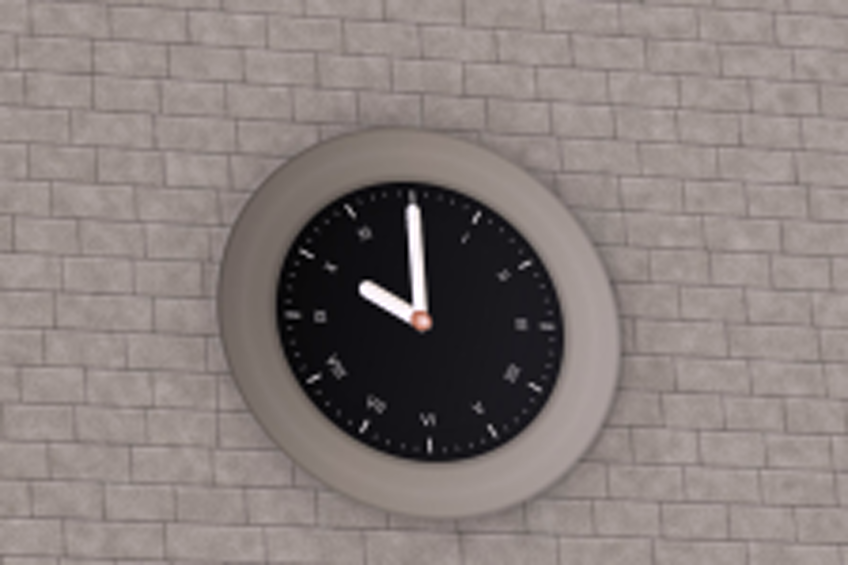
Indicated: **10:00**
